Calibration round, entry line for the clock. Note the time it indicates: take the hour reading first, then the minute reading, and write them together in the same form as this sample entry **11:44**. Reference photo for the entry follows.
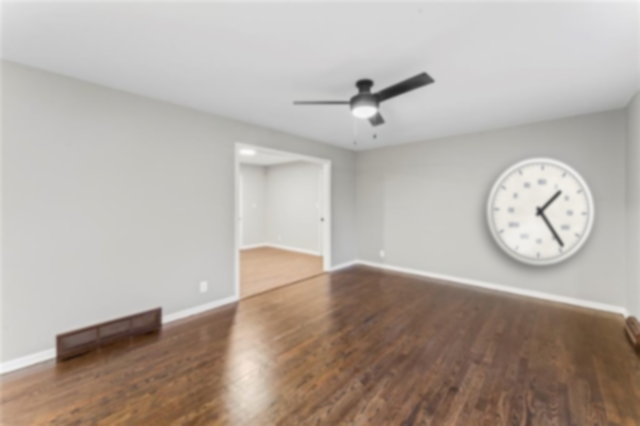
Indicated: **1:24**
